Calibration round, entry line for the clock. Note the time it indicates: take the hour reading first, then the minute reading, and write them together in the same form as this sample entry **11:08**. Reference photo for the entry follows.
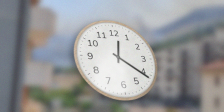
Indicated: **12:21**
